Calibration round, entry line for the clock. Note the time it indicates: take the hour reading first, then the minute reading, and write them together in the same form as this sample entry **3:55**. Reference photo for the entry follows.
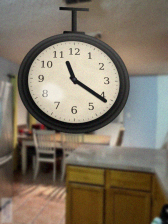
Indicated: **11:21**
